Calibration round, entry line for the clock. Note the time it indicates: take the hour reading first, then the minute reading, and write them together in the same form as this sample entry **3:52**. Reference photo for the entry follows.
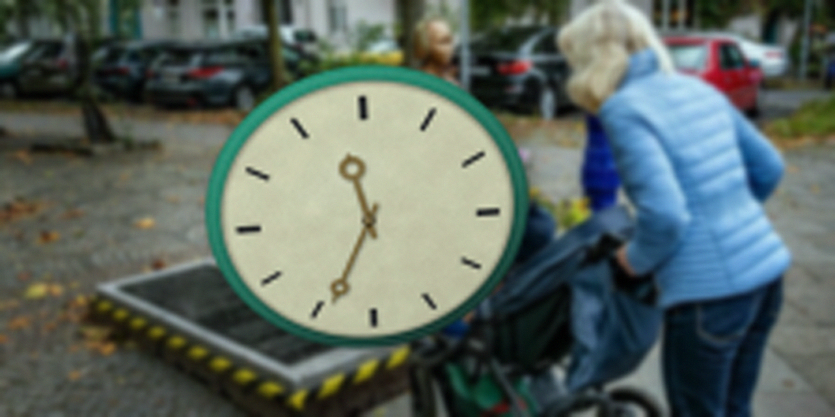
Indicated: **11:34**
